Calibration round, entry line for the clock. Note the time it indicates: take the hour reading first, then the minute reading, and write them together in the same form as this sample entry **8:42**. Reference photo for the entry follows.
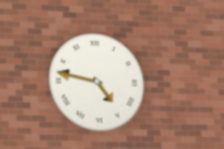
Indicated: **4:47**
